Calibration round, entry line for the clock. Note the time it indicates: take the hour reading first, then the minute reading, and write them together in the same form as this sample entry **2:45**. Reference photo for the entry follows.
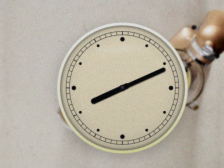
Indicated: **8:11**
